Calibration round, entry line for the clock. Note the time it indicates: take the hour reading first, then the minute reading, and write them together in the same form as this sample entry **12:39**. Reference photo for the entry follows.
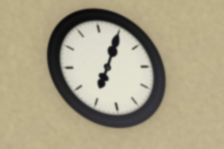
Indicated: **7:05**
